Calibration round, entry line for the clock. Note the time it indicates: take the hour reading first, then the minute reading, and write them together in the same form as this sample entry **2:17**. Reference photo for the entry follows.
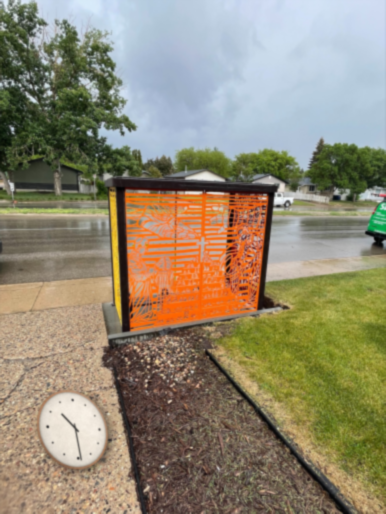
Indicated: **10:29**
